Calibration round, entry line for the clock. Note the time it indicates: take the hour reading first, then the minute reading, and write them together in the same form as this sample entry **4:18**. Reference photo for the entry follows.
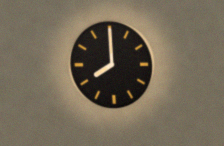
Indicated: **8:00**
